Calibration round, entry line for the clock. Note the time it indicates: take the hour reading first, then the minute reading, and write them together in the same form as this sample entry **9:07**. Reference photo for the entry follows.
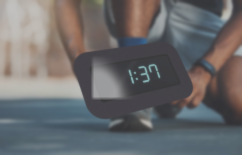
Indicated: **1:37**
